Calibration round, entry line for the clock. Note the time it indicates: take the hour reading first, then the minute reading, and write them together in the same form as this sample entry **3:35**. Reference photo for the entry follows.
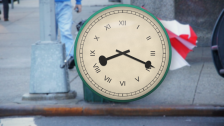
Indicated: **8:19**
